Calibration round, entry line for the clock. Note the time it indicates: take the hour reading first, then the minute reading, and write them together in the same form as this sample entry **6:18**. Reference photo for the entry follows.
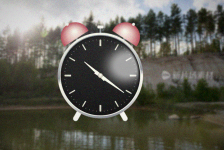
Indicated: **10:21**
